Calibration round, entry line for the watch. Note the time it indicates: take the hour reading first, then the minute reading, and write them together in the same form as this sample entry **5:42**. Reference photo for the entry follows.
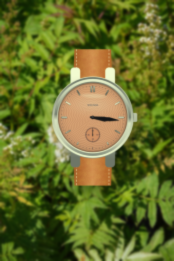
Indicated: **3:16**
